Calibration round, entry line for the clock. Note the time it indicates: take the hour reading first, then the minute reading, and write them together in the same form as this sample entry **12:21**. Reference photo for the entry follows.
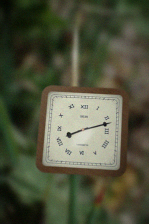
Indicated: **8:12**
